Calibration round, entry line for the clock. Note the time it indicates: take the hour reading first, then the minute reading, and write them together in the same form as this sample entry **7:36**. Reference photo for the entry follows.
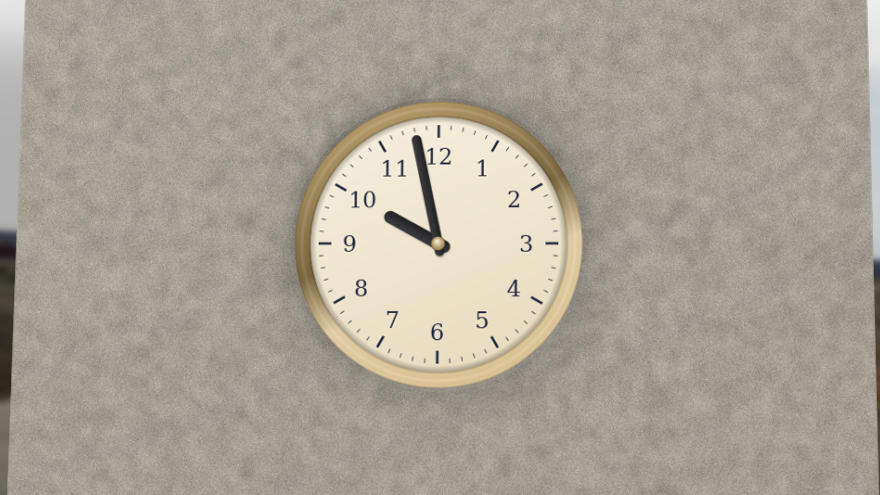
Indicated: **9:58**
